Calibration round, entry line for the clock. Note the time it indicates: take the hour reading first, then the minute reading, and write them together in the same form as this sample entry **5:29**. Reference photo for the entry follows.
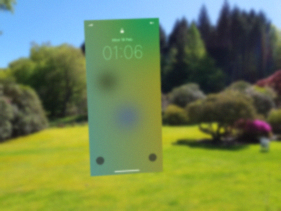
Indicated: **1:06**
